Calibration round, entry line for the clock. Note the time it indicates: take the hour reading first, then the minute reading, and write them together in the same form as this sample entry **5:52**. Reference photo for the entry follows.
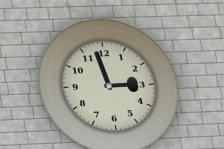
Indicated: **2:58**
